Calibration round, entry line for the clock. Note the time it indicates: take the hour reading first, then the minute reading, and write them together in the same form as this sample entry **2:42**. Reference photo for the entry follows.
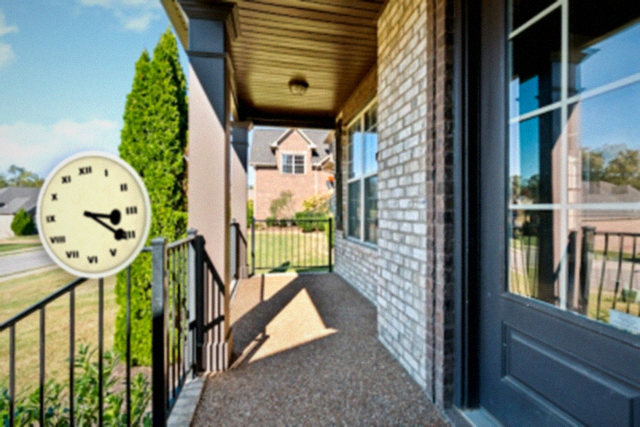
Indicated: **3:21**
